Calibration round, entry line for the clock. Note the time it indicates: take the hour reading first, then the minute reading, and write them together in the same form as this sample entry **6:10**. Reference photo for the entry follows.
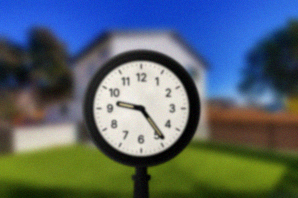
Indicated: **9:24**
